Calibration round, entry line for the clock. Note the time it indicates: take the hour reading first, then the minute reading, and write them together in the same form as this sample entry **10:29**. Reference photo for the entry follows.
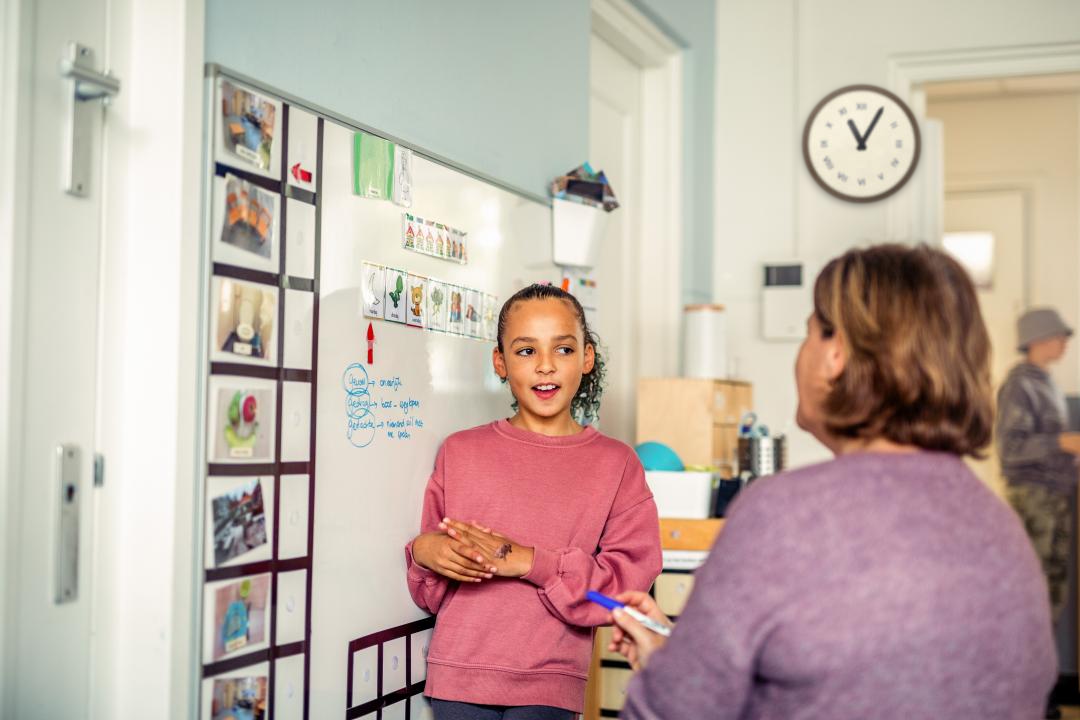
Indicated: **11:05**
